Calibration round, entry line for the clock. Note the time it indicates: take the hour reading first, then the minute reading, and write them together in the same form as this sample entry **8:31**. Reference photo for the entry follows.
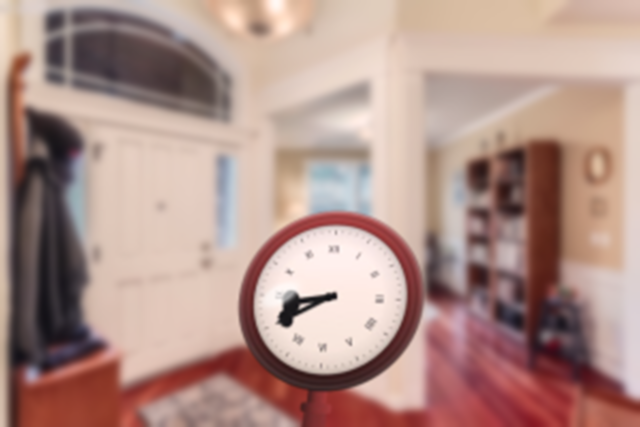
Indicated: **8:40**
